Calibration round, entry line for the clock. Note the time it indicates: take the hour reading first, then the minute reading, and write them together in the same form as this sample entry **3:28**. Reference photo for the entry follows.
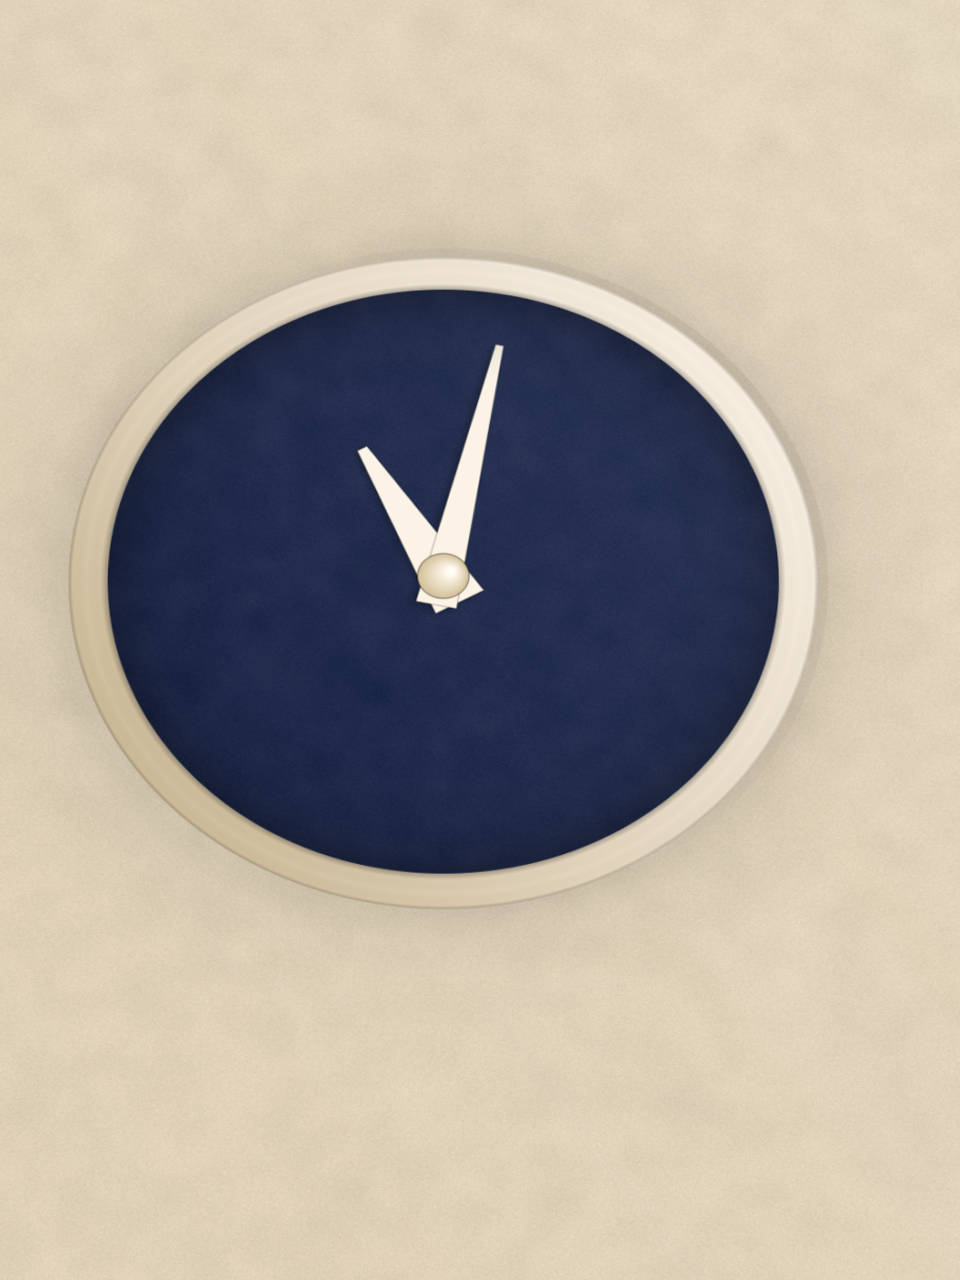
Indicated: **11:02**
